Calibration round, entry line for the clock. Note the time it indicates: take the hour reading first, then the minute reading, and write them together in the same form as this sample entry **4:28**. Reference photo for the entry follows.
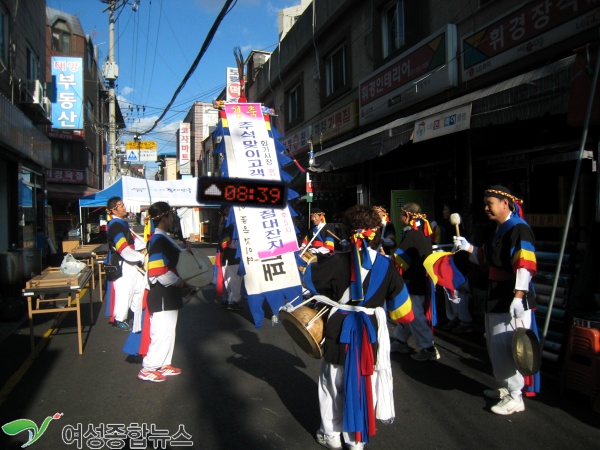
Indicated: **8:39**
